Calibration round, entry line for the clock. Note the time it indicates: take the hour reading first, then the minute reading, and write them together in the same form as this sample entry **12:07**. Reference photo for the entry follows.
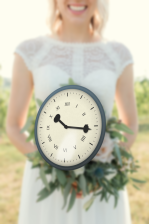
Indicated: **10:16**
